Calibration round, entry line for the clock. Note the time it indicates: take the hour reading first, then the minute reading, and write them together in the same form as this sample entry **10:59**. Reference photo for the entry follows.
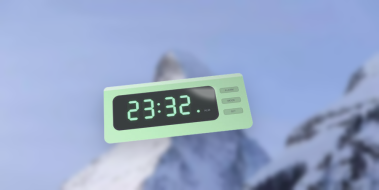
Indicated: **23:32**
